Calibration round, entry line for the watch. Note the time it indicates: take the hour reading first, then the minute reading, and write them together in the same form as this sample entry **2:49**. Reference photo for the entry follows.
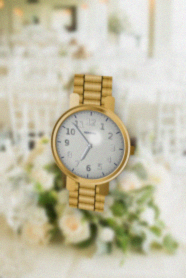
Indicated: **6:53**
